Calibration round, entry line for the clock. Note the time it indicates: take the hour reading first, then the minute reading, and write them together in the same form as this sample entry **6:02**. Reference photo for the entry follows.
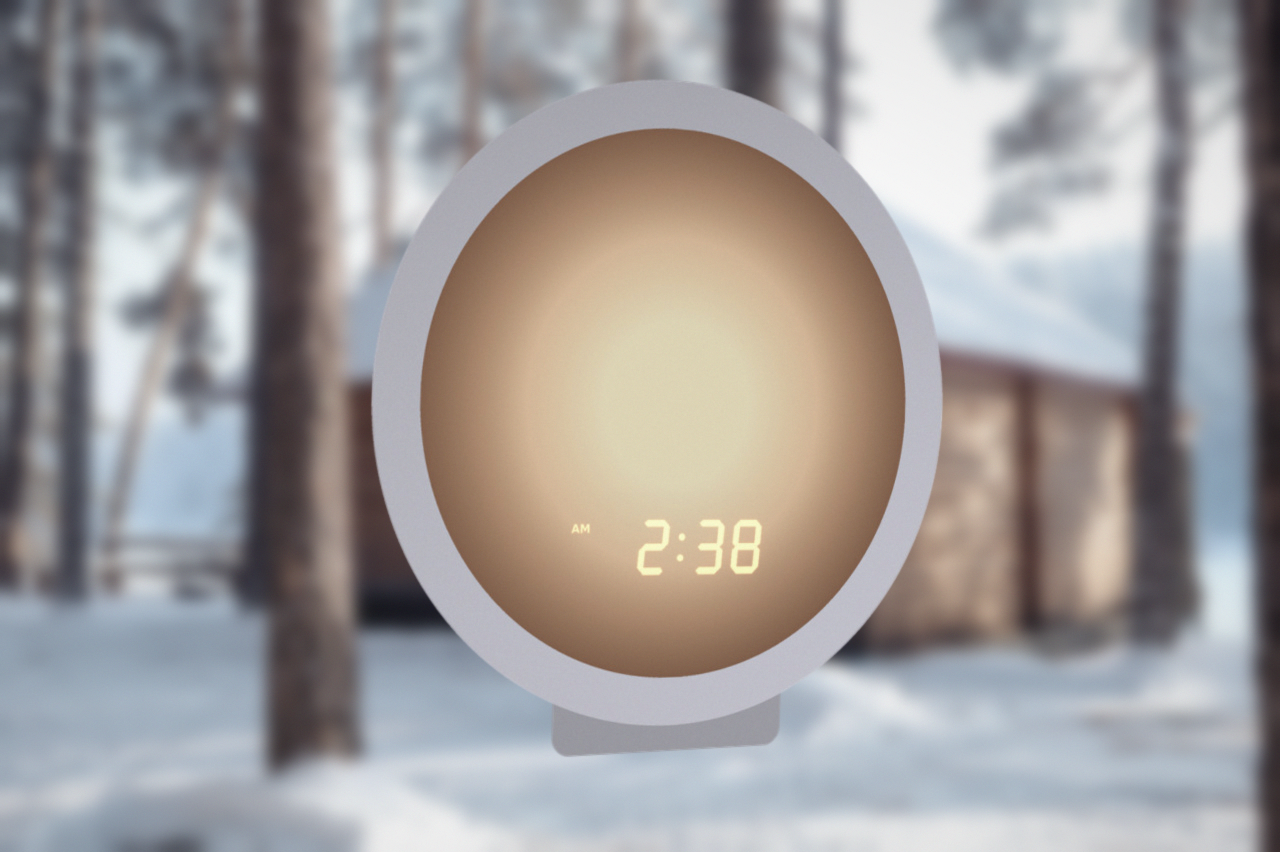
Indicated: **2:38**
